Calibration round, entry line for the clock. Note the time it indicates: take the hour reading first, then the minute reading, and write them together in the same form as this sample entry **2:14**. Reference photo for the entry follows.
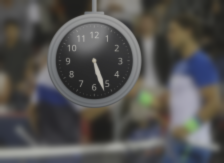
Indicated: **5:27**
